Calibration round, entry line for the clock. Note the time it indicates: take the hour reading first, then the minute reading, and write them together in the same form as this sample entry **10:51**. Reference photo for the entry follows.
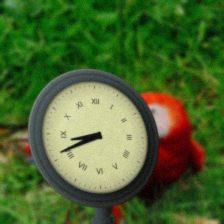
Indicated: **8:41**
